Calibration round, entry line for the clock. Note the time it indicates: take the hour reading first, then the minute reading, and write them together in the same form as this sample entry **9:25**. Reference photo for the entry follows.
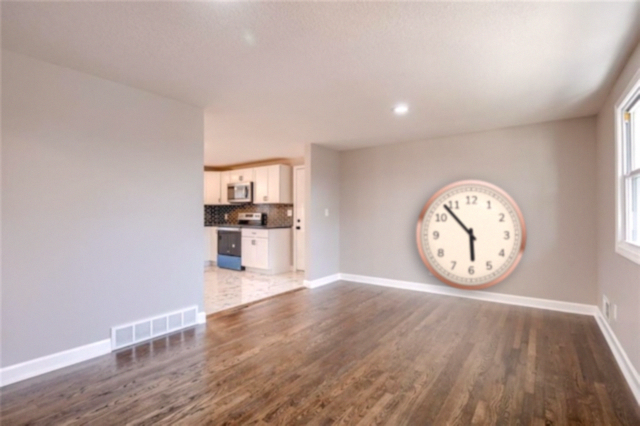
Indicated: **5:53**
